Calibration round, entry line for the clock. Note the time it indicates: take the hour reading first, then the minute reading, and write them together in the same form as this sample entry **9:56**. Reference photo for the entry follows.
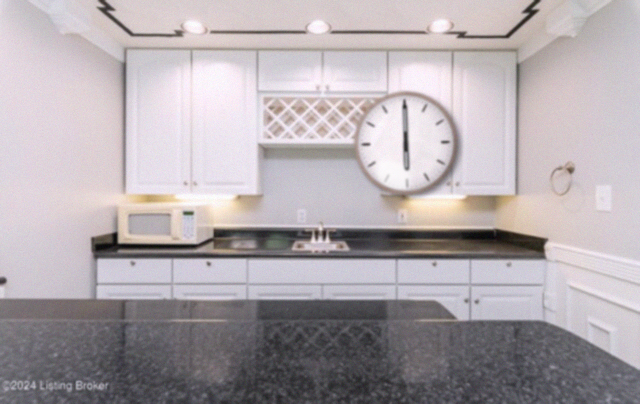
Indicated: **6:00**
